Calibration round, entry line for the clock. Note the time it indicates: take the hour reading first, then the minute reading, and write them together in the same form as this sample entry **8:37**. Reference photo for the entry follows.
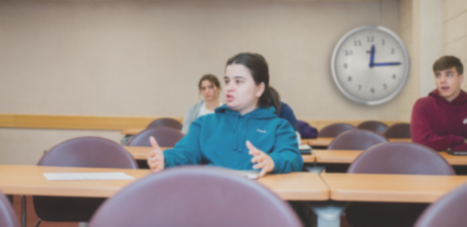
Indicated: **12:15**
